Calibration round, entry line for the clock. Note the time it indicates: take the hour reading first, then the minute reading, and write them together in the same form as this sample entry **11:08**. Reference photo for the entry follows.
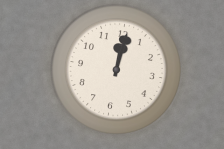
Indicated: **12:01**
